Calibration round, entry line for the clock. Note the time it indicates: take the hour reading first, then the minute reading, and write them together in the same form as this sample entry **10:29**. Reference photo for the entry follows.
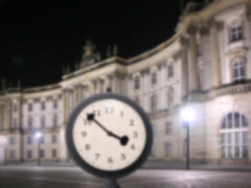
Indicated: **3:52**
